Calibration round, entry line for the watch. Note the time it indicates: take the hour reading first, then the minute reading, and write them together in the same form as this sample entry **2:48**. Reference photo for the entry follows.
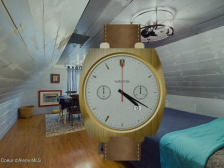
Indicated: **4:20**
